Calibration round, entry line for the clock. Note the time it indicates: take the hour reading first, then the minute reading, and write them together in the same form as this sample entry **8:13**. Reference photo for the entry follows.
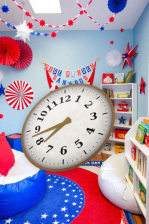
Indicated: **7:43**
